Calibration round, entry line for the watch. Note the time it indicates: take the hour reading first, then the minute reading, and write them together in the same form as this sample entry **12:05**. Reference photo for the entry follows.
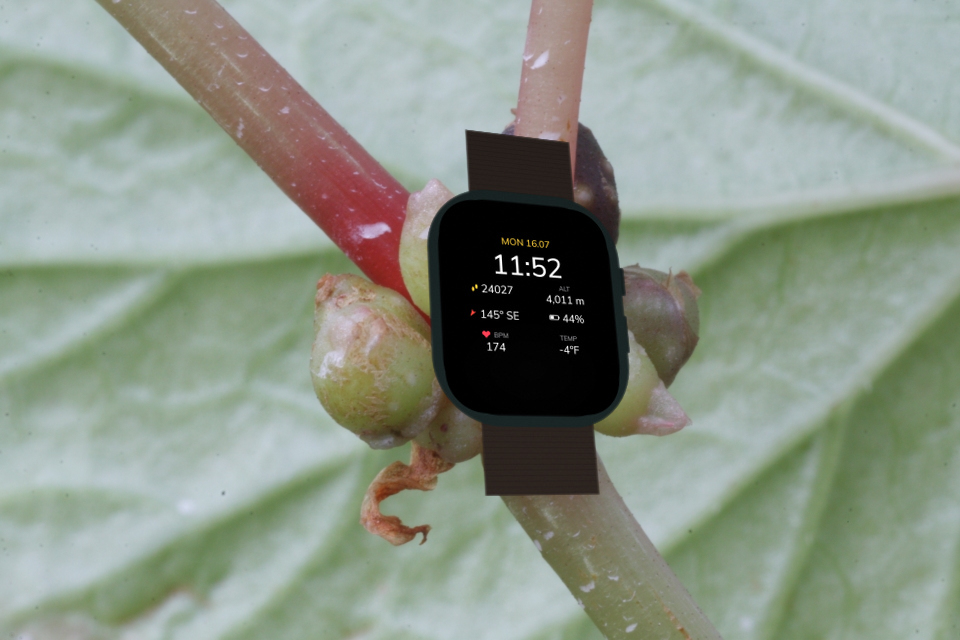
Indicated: **11:52**
